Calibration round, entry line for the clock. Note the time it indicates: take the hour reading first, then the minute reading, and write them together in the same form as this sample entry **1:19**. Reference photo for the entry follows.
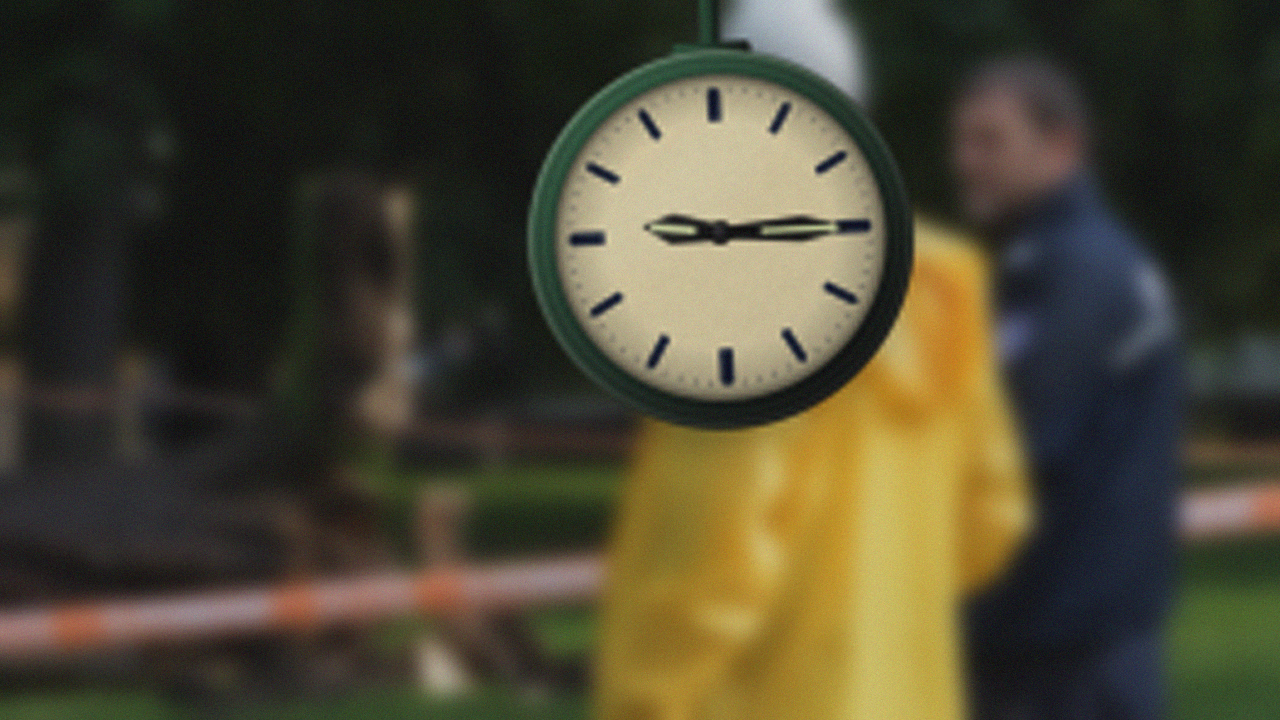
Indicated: **9:15**
